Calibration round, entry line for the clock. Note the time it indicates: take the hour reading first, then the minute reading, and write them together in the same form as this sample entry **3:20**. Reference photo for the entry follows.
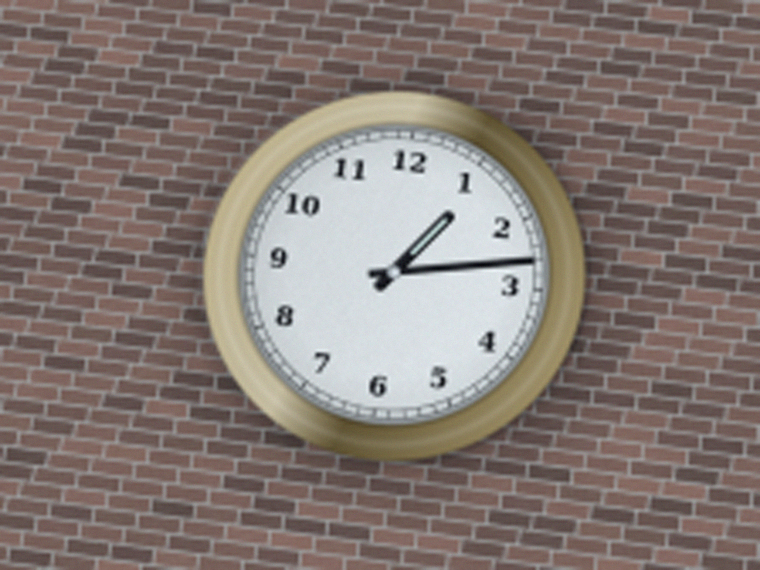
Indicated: **1:13**
